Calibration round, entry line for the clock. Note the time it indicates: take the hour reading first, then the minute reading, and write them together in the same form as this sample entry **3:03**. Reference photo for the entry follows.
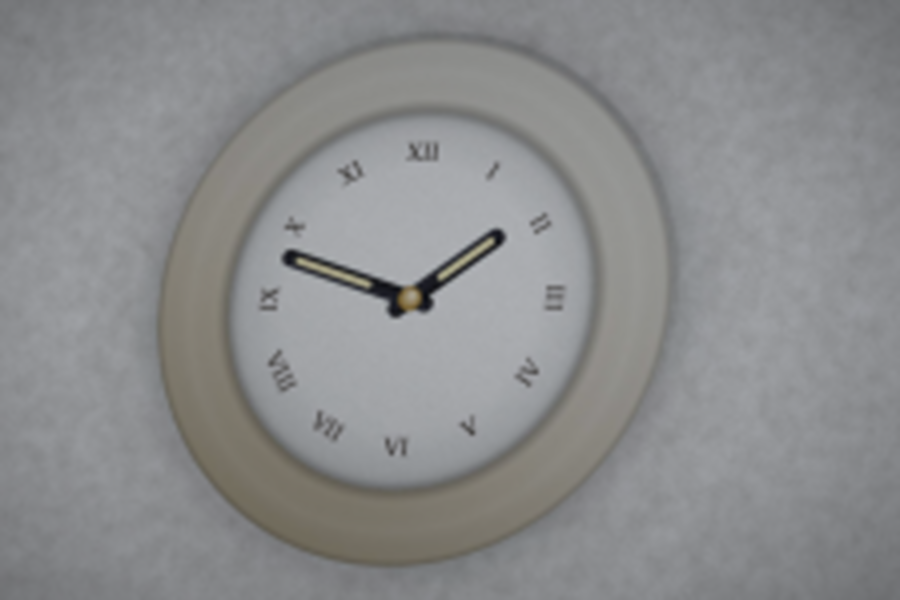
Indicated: **1:48**
